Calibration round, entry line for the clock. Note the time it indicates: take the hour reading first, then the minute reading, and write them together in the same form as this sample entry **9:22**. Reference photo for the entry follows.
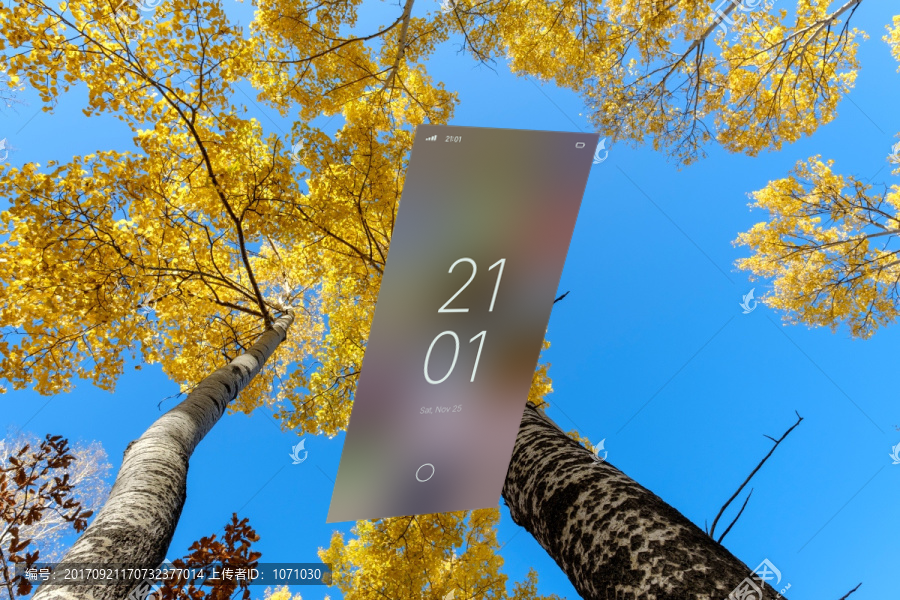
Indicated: **21:01**
